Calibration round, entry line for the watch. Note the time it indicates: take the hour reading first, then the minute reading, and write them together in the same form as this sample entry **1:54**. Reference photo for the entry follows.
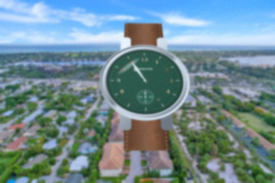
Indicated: **10:55**
